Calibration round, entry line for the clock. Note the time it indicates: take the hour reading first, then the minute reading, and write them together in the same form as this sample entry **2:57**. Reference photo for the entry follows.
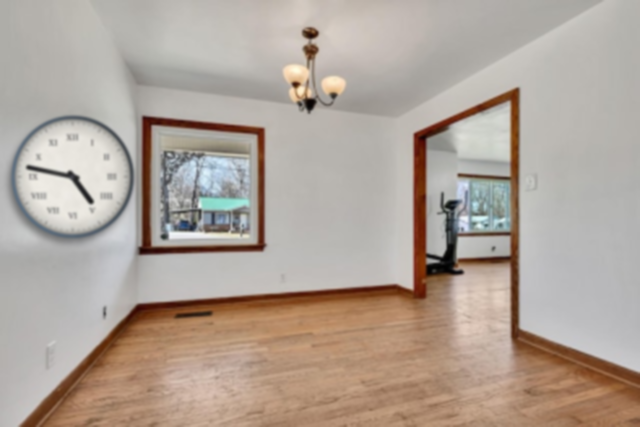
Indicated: **4:47**
